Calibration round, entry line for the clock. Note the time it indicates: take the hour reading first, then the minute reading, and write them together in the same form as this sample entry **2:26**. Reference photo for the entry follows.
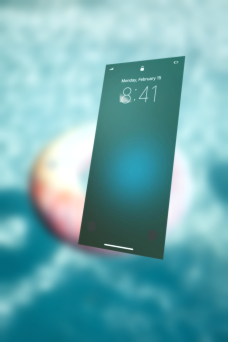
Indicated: **8:41**
